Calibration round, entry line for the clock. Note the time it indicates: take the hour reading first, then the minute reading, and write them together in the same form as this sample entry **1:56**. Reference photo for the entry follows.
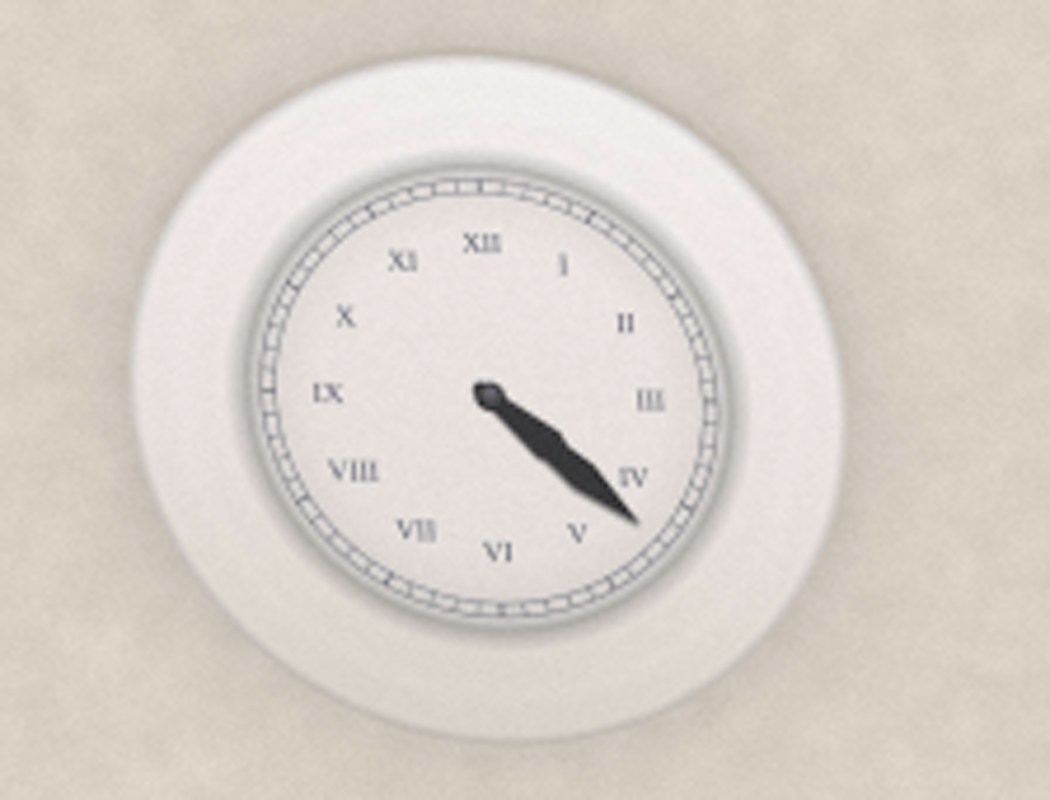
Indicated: **4:22**
